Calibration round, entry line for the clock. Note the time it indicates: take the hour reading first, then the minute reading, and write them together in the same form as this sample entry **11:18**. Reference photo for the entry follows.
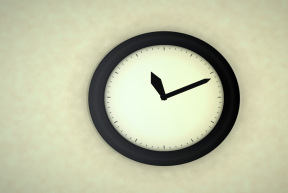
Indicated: **11:11**
